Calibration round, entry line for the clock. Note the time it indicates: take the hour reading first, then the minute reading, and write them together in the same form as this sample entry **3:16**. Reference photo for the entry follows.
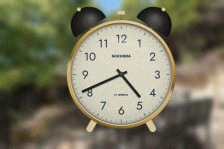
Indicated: **4:41**
